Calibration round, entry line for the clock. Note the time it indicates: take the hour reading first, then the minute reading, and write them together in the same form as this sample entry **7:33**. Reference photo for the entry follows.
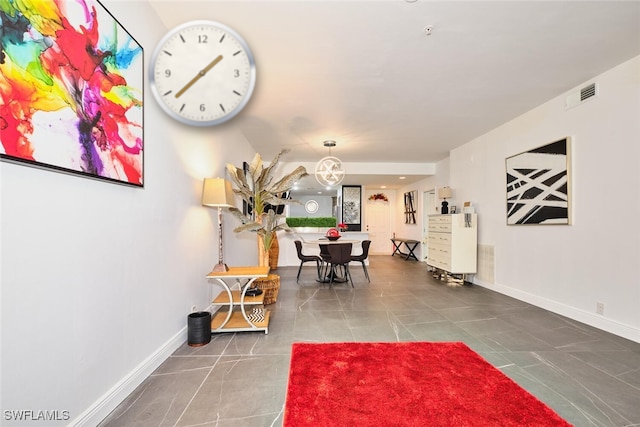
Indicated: **1:38**
